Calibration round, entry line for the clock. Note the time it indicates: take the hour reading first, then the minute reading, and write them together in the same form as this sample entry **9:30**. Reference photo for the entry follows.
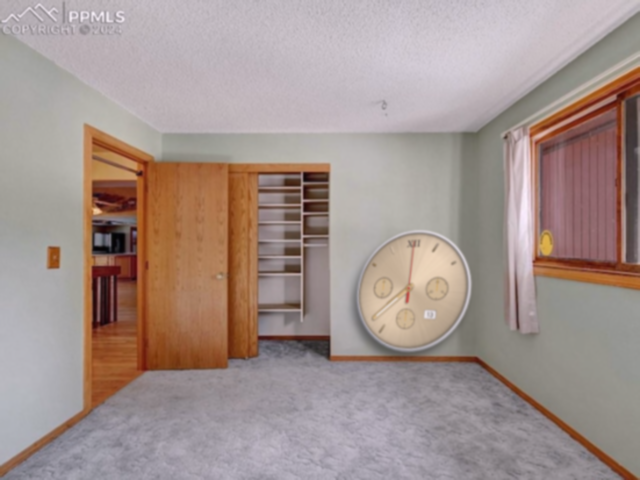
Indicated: **7:38**
